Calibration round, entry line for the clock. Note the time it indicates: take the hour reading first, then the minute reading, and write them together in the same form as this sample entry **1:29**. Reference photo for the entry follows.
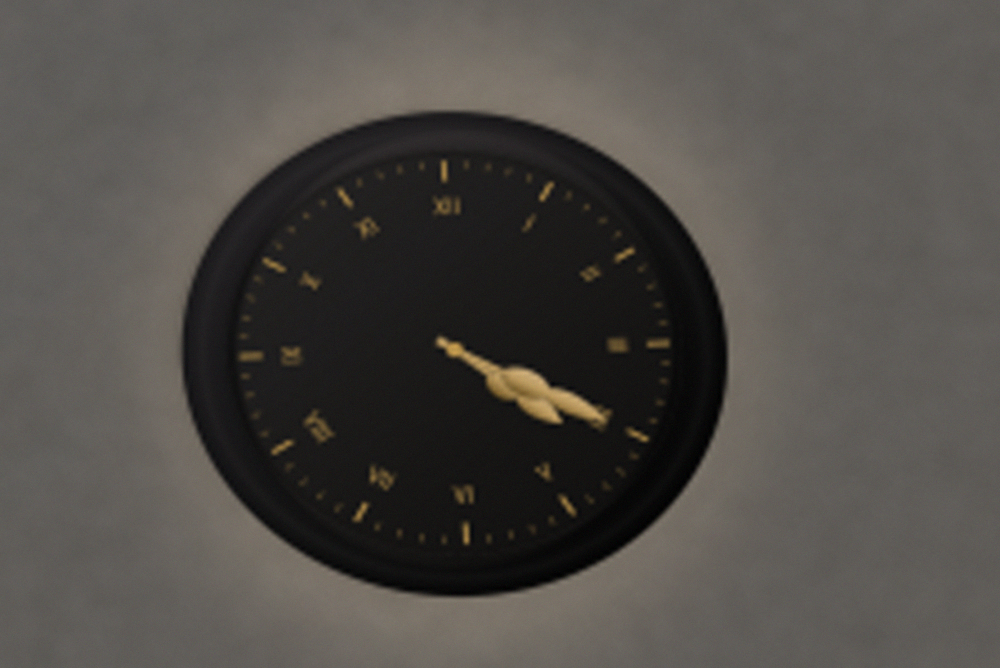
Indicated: **4:20**
